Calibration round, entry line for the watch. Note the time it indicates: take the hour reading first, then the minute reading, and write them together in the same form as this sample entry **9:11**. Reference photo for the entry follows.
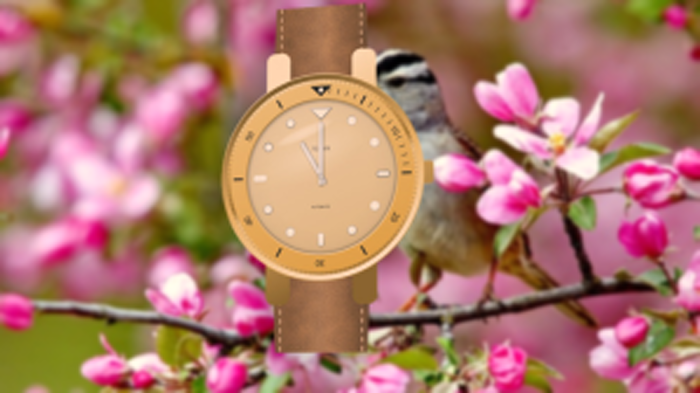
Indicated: **11:00**
